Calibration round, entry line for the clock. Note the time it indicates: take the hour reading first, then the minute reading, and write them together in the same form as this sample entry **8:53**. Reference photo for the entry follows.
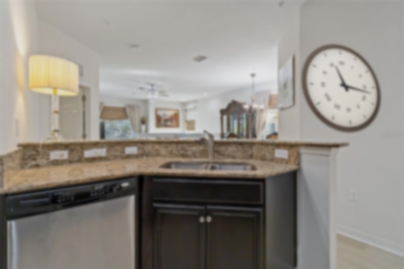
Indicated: **11:17**
